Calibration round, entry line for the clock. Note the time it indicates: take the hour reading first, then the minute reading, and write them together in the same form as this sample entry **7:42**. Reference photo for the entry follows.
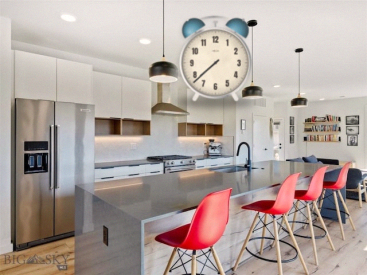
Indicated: **7:38**
